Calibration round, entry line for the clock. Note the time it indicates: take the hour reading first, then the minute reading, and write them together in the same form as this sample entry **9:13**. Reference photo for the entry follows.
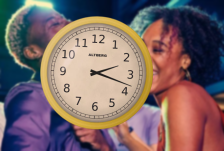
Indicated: **2:18**
